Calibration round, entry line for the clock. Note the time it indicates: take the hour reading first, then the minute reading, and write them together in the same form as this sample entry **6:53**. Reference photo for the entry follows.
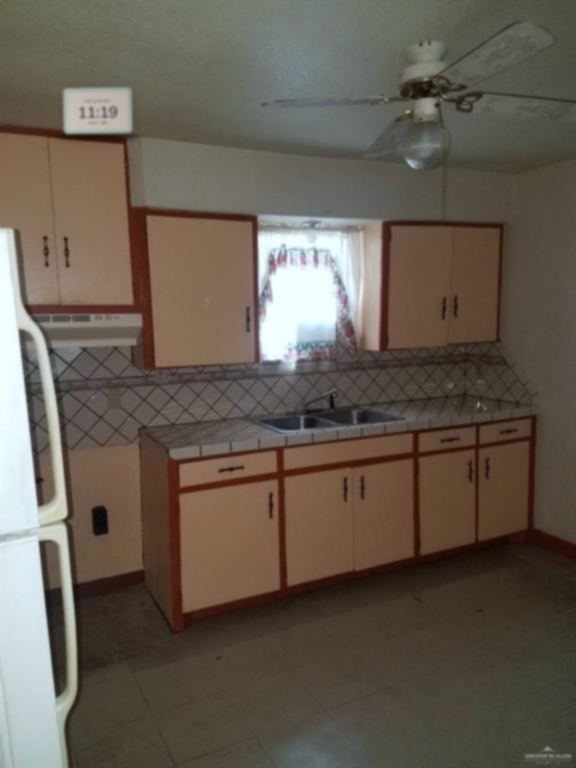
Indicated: **11:19**
